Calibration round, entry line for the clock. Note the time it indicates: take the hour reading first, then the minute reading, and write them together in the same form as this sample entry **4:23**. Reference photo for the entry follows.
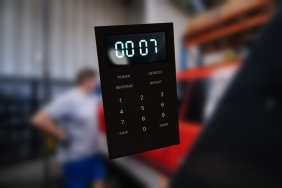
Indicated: **0:07**
